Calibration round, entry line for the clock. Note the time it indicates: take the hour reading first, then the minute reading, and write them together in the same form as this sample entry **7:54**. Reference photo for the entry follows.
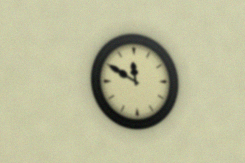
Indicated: **11:50**
